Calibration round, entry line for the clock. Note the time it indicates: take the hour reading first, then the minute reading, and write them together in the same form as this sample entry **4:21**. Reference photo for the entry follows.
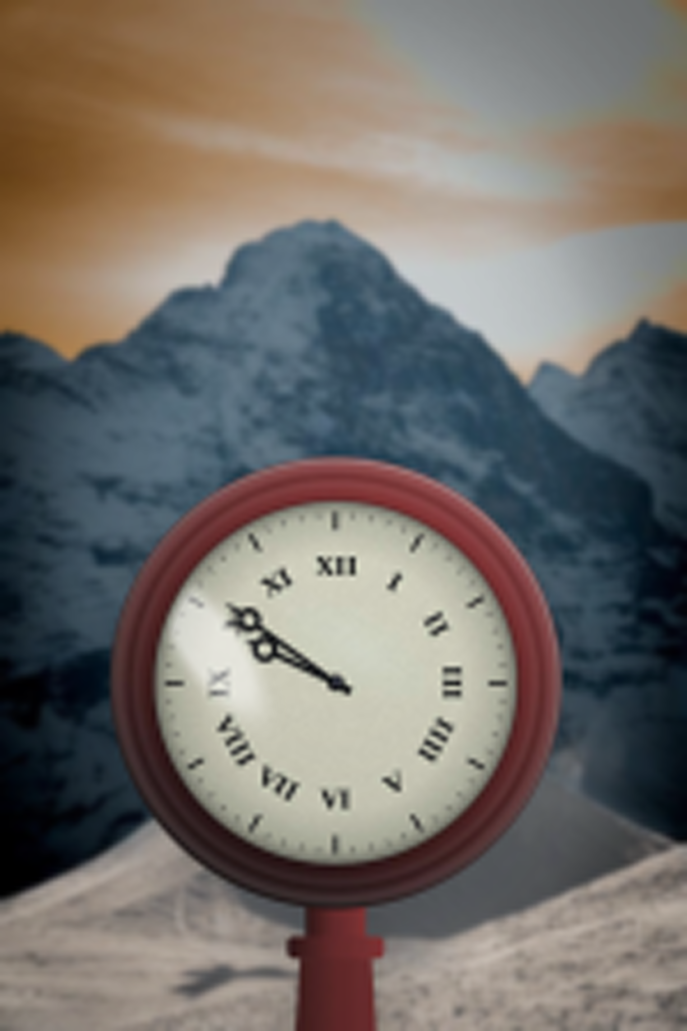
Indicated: **9:51**
